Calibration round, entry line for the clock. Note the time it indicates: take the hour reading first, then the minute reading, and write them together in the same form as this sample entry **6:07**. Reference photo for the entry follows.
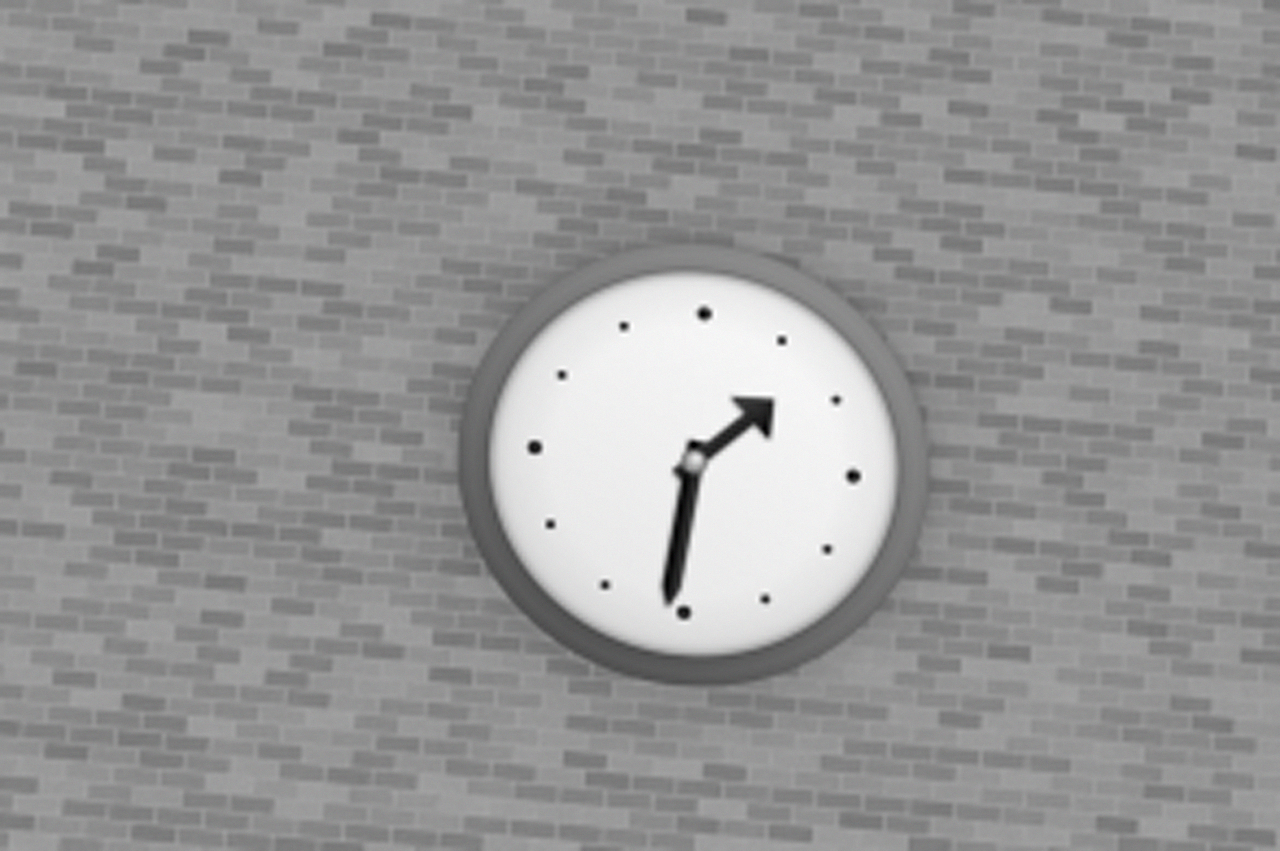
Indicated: **1:31**
